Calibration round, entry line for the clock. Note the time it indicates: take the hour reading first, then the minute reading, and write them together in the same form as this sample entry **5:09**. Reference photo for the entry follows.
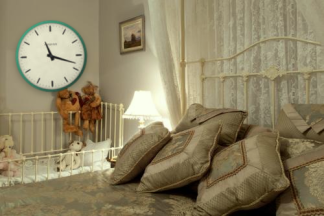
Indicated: **11:18**
